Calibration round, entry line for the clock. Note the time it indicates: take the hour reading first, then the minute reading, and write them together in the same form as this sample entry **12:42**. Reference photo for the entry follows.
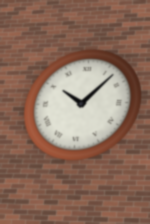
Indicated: **10:07**
